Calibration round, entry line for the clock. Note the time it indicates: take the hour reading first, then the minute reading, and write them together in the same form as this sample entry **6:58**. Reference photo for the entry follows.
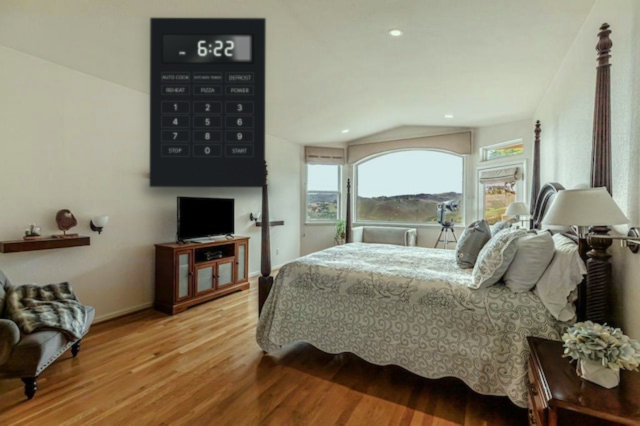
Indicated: **6:22**
